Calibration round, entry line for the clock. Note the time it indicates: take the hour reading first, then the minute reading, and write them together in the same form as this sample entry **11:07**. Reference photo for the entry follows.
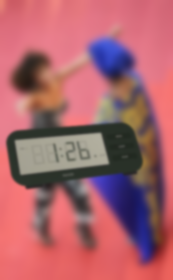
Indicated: **1:26**
